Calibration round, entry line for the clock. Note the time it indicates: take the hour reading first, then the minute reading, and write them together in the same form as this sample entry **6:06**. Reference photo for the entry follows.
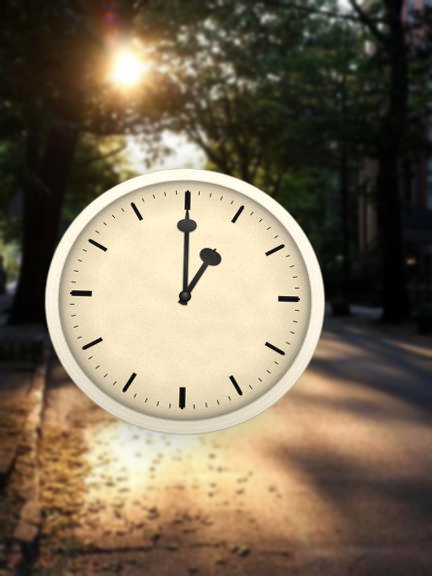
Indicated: **1:00**
